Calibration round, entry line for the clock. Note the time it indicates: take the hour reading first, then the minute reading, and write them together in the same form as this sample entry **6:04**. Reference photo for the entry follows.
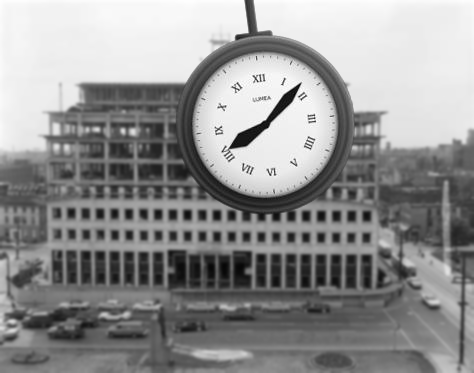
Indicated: **8:08**
